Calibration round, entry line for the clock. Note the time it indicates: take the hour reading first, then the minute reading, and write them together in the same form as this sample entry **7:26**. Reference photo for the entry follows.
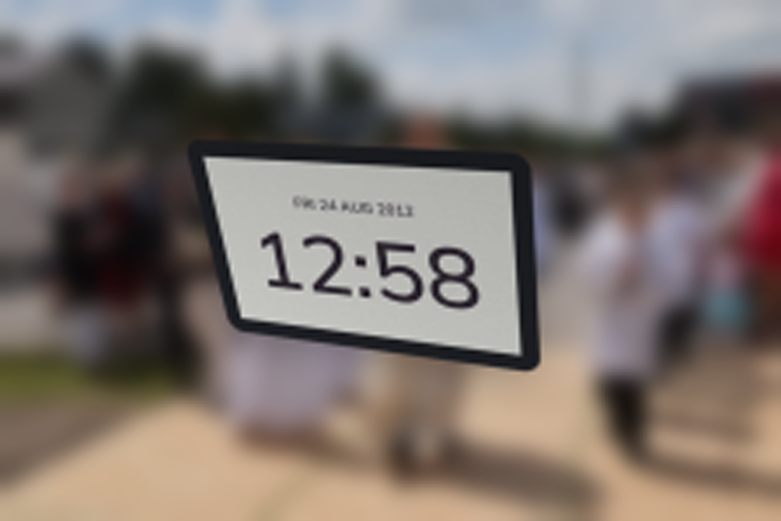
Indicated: **12:58**
